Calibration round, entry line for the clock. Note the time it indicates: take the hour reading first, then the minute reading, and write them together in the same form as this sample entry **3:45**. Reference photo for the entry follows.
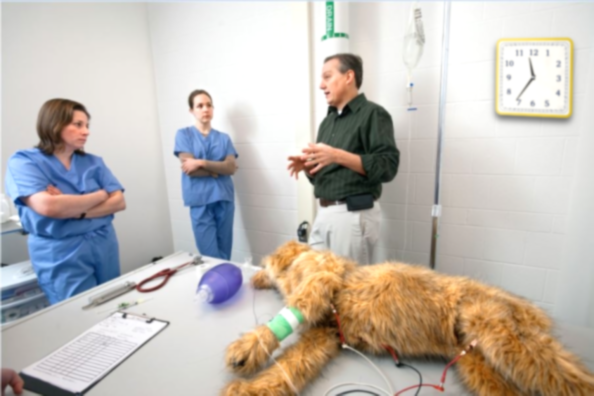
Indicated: **11:36**
